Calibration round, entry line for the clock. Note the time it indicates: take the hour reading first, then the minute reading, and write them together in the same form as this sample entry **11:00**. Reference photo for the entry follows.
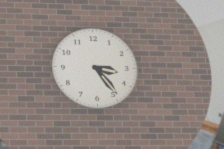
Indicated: **3:24**
